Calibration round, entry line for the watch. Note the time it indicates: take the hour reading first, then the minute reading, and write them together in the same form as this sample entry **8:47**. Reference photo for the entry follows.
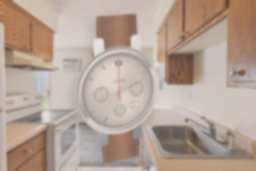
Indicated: **6:11**
